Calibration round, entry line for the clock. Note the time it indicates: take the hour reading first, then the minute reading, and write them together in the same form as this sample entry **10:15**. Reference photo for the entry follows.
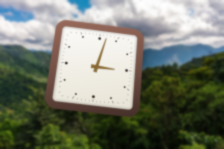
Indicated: **3:02**
